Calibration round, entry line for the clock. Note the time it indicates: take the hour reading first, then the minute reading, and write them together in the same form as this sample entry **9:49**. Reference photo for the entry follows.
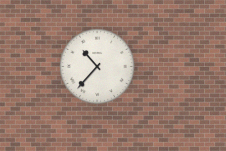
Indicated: **10:37**
